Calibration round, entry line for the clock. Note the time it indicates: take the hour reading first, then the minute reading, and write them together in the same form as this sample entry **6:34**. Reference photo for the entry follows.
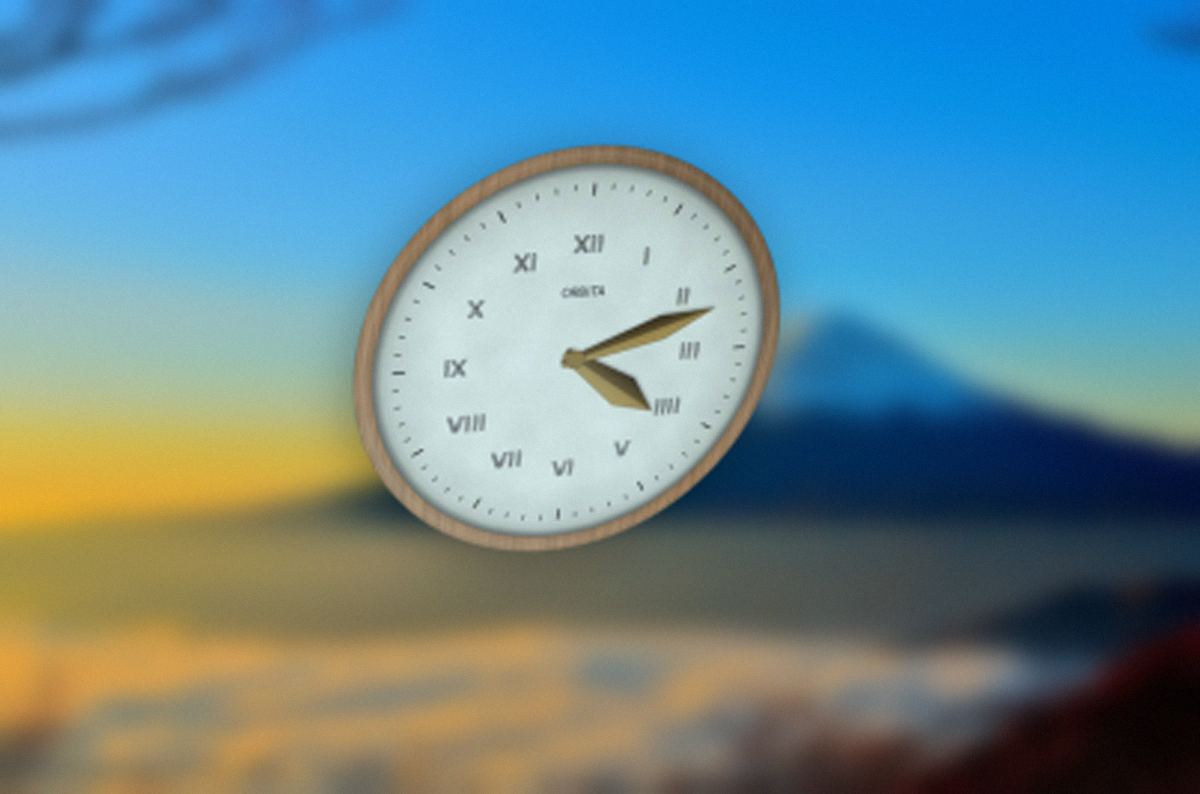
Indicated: **4:12**
